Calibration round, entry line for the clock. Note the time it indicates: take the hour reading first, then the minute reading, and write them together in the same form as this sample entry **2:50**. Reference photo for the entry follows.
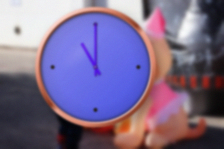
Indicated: **11:00**
